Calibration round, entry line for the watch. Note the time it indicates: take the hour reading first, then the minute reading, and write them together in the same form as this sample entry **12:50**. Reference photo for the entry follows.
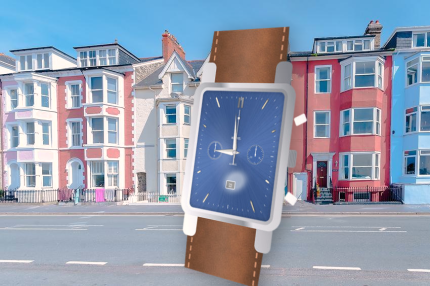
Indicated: **8:59**
